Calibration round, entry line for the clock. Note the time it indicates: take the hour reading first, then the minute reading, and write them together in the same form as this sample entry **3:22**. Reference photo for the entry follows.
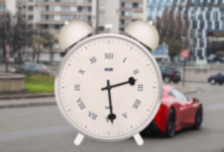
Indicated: **2:29**
